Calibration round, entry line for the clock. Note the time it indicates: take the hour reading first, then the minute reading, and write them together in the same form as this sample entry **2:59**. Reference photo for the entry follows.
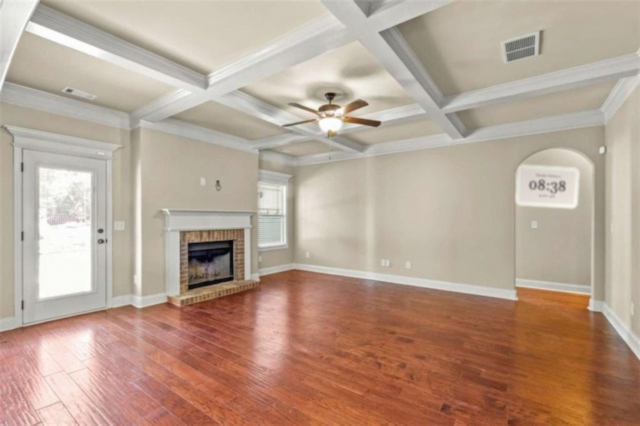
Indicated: **8:38**
